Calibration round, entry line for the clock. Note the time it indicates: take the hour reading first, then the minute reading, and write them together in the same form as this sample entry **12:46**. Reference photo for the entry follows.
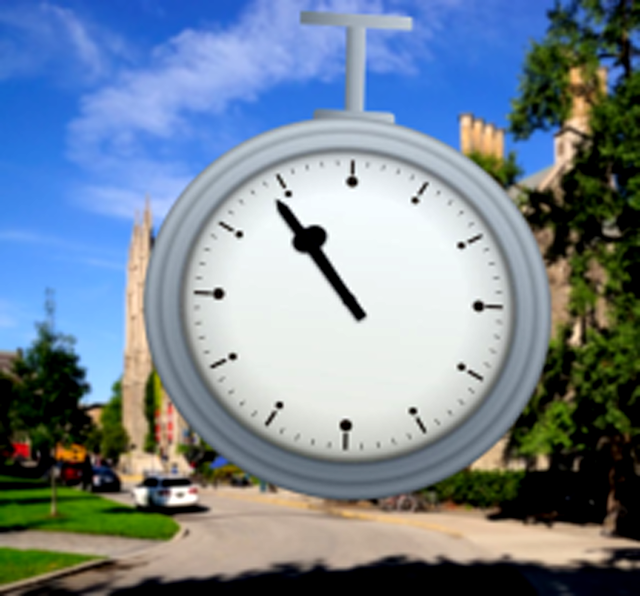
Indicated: **10:54**
